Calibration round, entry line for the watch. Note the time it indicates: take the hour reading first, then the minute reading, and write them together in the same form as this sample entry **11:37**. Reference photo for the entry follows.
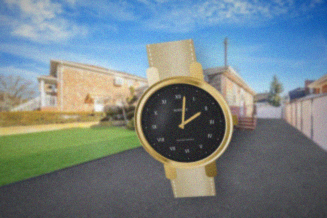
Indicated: **2:02**
